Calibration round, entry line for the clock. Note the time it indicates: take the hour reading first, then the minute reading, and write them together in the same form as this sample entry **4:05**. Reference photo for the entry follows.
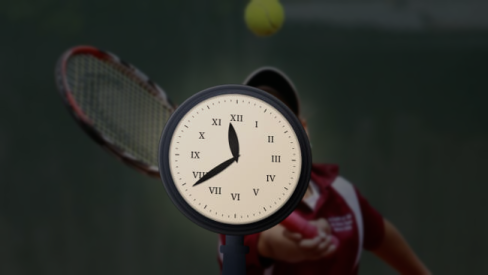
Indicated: **11:39**
